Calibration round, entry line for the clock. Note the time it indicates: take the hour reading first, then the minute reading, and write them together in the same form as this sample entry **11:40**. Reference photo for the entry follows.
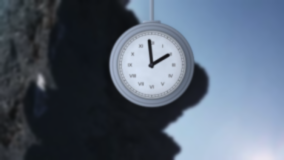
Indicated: **1:59**
